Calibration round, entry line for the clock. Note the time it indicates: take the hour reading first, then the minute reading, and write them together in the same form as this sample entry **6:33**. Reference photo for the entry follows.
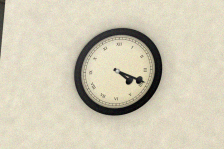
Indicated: **4:19**
